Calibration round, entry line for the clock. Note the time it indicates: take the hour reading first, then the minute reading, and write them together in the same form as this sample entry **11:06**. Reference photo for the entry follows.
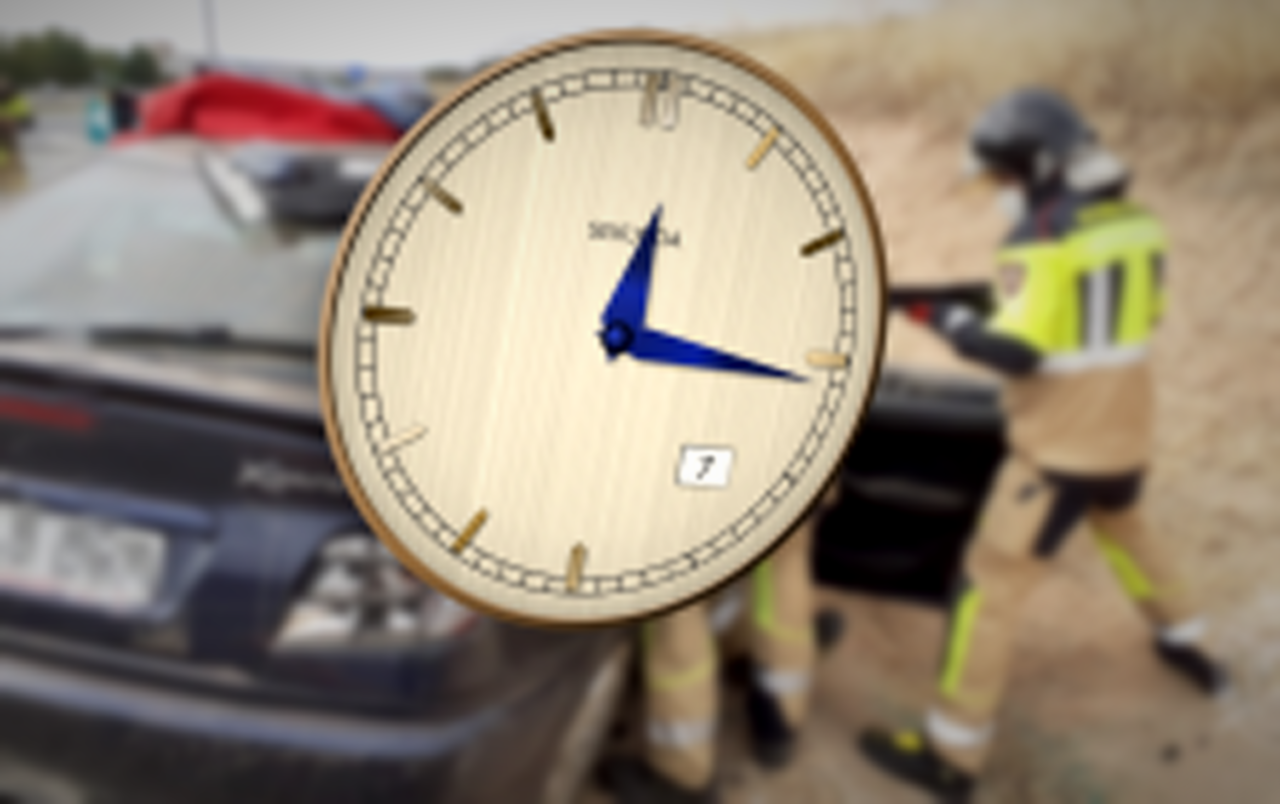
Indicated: **12:16**
